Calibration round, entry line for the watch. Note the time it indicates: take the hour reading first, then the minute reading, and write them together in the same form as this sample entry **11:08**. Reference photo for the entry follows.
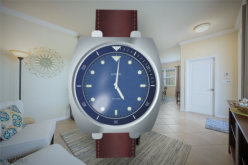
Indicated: **5:01**
